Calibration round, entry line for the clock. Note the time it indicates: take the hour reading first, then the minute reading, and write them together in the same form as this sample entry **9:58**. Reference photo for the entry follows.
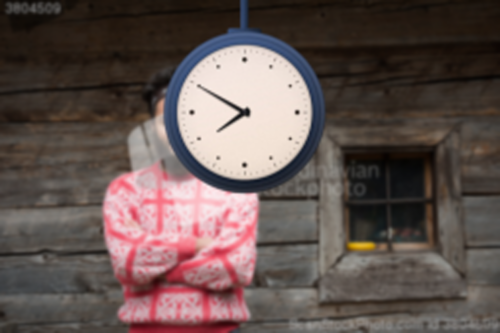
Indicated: **7:50**
